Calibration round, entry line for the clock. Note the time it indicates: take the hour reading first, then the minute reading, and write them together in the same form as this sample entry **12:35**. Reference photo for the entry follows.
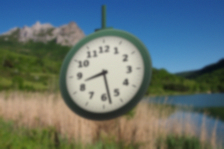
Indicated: **8:28**
